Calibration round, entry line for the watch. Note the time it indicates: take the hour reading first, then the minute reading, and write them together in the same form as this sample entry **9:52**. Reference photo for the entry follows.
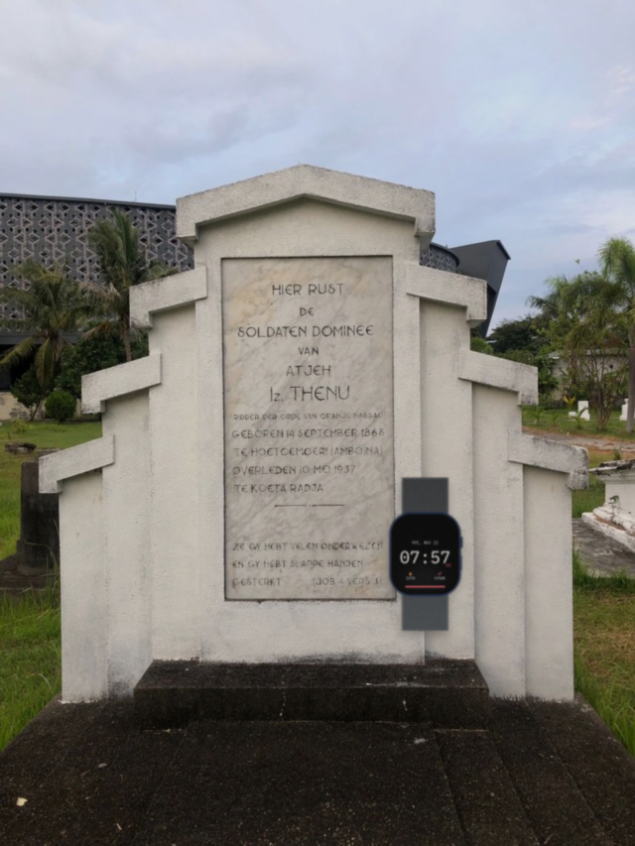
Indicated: **7:57**
